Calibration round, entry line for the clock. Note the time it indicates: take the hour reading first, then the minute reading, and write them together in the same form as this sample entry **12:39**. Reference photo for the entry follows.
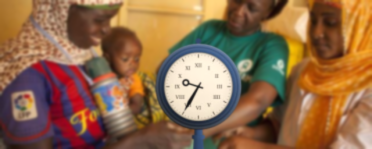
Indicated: **9:35**
